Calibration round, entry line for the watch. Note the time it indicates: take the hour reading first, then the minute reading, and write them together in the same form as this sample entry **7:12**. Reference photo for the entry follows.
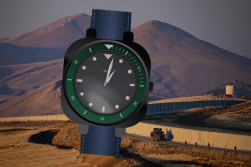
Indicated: **1:02**
